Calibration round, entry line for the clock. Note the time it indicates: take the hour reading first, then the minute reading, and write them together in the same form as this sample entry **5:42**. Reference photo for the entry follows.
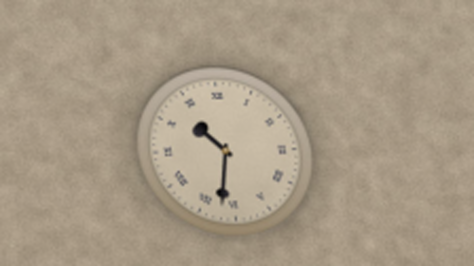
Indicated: **10:32**
